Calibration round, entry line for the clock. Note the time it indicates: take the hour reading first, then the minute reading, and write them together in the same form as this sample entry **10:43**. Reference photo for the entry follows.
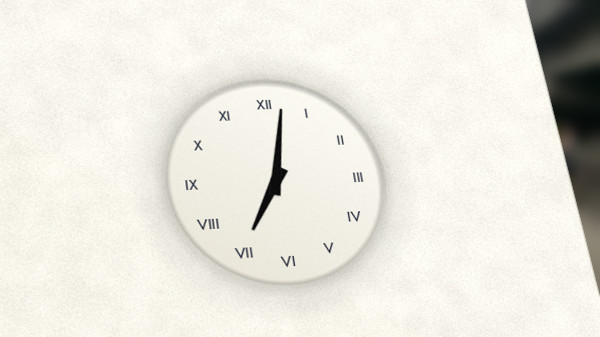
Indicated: **7:02**
